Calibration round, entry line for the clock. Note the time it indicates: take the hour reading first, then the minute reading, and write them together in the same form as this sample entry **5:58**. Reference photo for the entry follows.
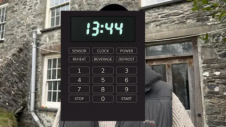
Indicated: **13:44**
